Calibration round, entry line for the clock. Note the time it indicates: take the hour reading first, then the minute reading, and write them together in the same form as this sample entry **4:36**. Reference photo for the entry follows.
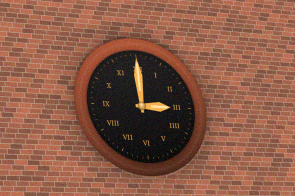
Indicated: **3:00**
